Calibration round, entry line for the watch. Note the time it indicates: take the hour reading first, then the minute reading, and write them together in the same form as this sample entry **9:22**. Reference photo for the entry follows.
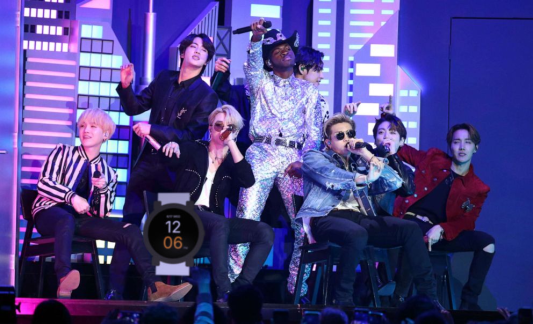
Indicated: **12:06**
